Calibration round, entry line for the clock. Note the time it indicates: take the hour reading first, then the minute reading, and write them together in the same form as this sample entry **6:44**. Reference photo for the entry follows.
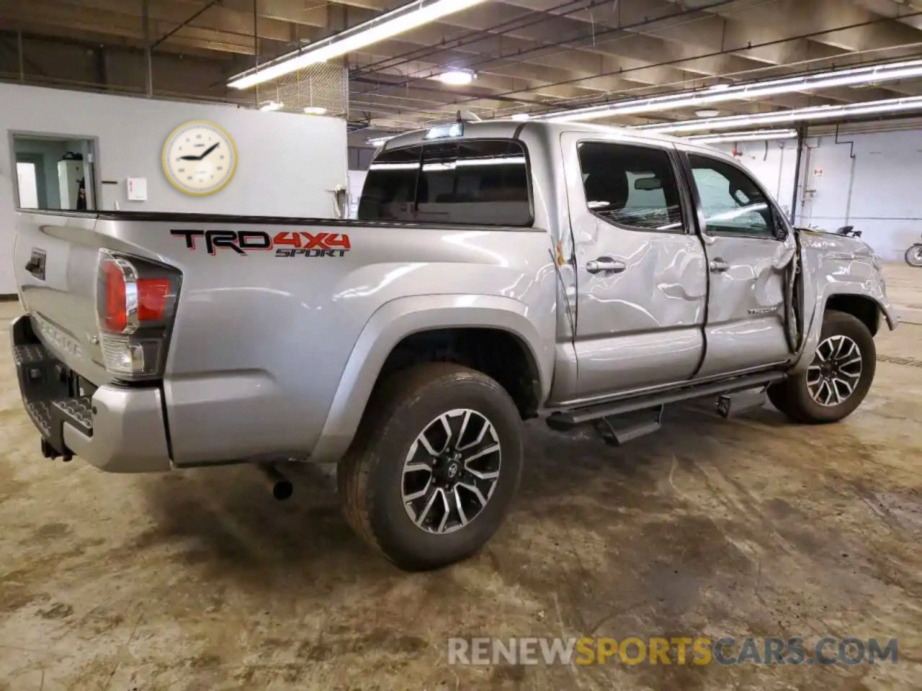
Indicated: **9:09**
